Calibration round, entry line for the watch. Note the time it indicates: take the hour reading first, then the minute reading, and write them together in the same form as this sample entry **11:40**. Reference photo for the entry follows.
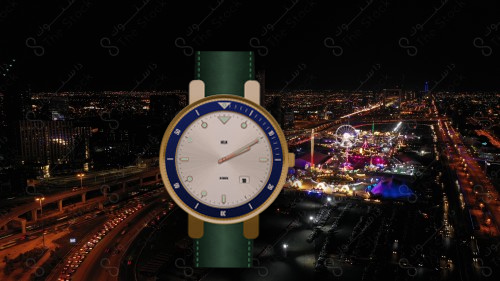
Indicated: **2:10**
